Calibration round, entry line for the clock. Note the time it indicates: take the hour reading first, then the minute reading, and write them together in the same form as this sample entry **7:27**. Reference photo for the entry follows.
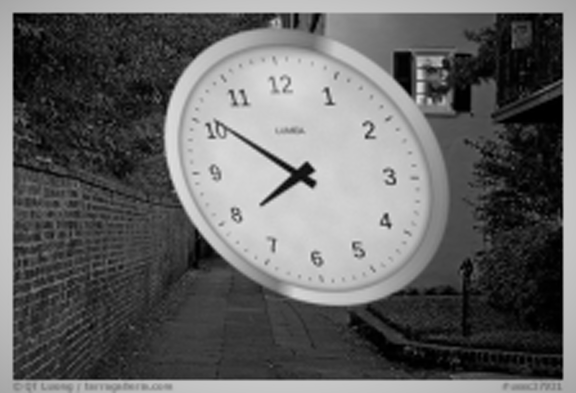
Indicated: **7:51**
